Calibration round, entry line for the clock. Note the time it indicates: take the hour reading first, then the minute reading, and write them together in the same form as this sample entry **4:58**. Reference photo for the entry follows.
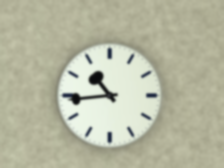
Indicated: **10:44**
